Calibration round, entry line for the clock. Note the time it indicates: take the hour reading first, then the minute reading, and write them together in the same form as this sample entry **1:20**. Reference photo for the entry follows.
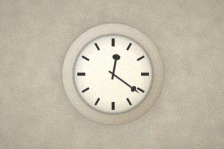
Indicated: **12:21**
